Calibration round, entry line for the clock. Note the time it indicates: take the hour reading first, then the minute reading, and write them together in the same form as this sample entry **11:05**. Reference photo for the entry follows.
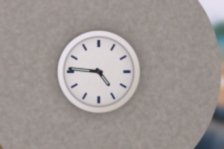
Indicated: **4:46**
